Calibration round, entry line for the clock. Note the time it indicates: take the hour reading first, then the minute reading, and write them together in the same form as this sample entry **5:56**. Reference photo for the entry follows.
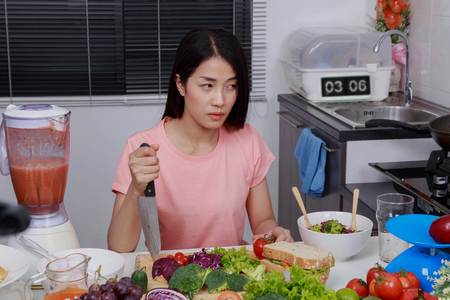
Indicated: **3:06**
